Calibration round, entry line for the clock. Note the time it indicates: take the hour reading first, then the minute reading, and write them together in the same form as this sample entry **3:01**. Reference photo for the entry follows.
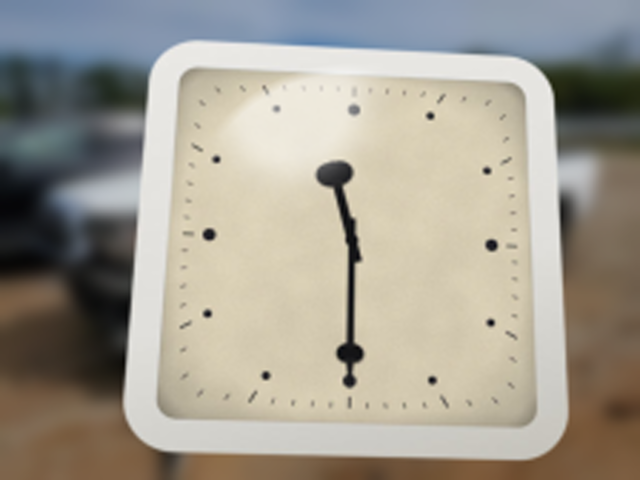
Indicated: **11:30**
